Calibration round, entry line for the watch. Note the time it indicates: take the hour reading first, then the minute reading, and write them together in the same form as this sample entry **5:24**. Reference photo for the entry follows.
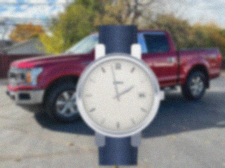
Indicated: **1:58**
